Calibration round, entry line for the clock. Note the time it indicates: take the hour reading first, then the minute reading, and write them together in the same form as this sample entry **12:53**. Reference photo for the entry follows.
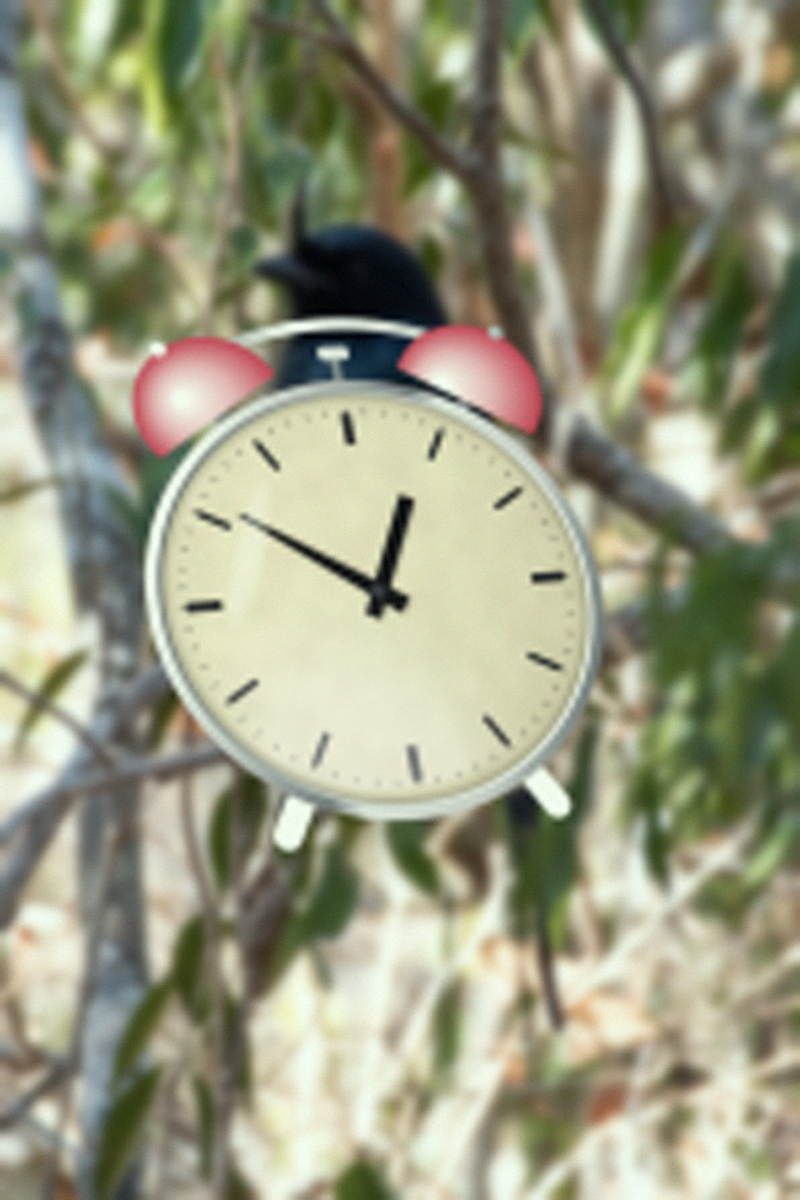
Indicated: **12:51**
